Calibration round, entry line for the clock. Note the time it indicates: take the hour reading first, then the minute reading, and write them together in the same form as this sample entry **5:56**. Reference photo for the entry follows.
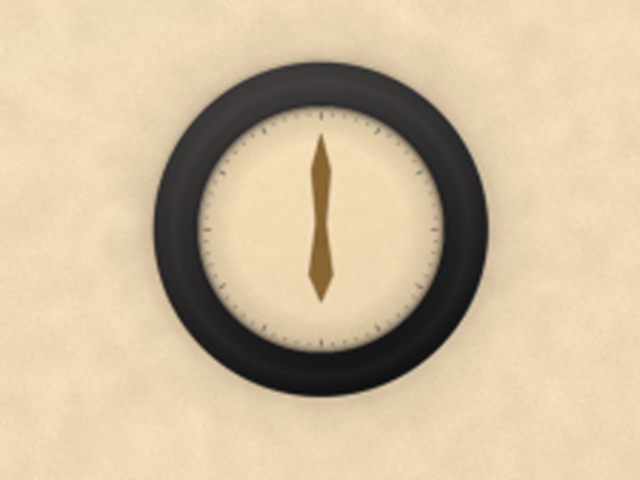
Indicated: **6:00**
